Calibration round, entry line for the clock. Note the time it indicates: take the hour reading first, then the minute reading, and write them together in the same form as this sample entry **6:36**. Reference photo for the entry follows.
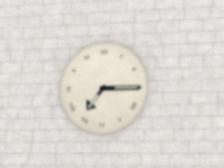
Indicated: **7:15**
